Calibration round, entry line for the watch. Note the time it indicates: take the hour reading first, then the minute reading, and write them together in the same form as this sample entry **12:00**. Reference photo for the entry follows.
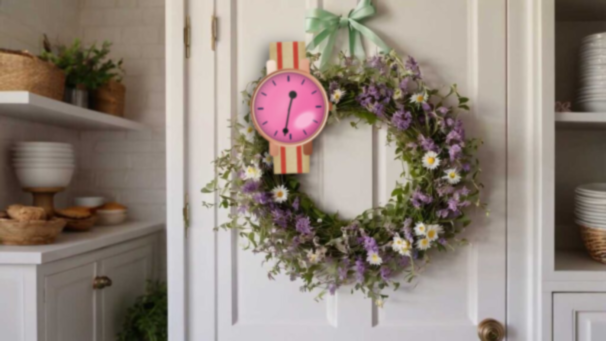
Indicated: **12:32**
